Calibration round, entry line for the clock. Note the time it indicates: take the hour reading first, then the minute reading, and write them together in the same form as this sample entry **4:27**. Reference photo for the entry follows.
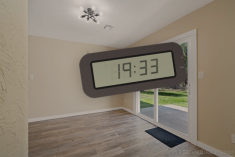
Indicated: **19:33**
